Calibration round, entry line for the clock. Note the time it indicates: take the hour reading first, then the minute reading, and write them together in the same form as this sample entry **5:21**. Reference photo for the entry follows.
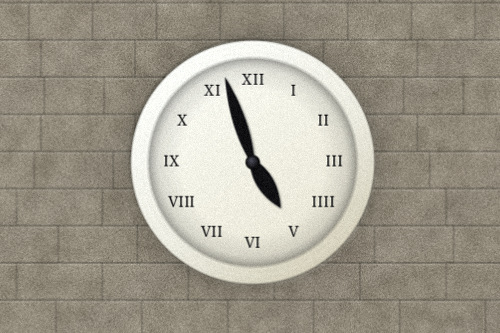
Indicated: **4:57**
